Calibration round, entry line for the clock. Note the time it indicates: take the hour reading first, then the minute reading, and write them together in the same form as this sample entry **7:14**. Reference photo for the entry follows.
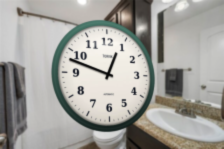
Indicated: **12:48**
